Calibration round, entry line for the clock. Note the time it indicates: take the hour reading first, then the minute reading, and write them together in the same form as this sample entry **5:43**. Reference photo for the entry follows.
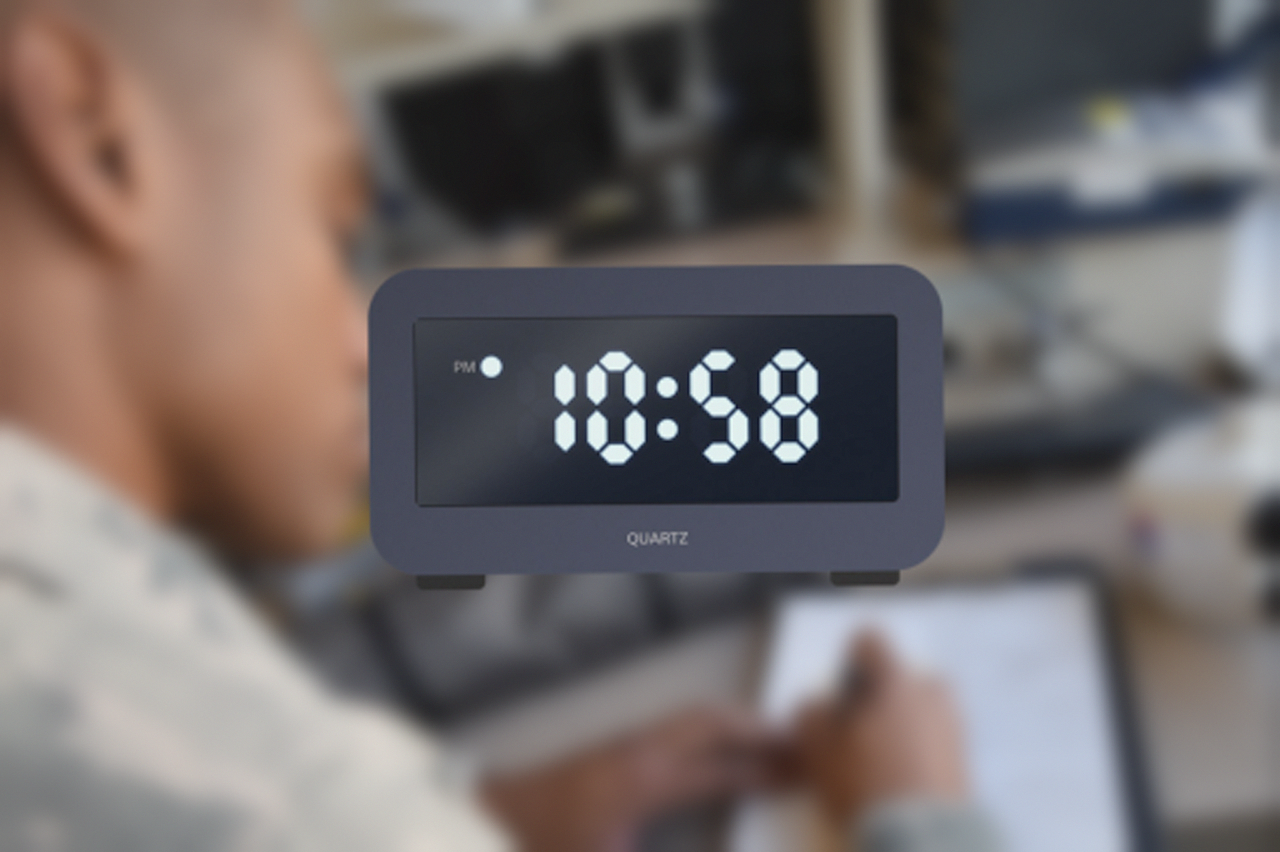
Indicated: **10:58**
